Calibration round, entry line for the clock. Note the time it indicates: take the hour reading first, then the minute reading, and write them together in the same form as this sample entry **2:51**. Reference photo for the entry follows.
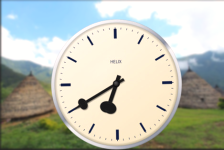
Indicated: **6:40**
